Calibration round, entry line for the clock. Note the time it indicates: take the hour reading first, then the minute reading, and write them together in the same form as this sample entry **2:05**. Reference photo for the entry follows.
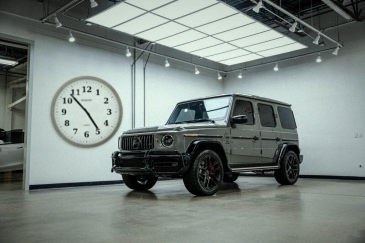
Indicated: **4:53**
